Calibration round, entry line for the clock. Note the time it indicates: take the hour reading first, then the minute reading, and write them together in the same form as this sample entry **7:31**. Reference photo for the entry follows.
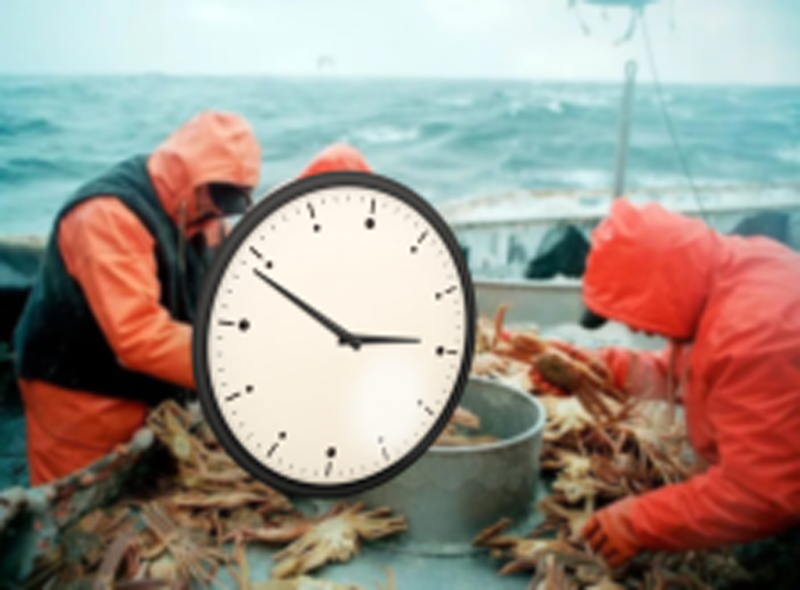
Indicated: **2:49**
